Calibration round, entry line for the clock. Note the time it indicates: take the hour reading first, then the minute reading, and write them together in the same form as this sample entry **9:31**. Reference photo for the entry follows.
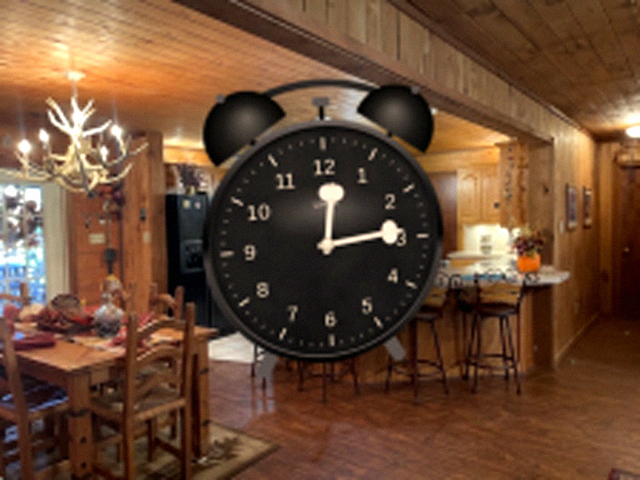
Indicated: **12:14**
